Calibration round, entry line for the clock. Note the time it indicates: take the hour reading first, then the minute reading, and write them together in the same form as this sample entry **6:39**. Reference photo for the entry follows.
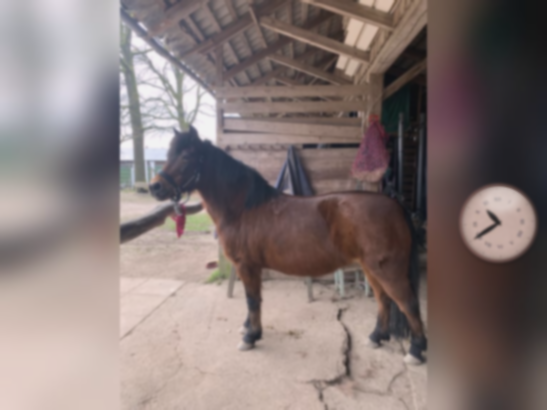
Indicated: **10:40**
